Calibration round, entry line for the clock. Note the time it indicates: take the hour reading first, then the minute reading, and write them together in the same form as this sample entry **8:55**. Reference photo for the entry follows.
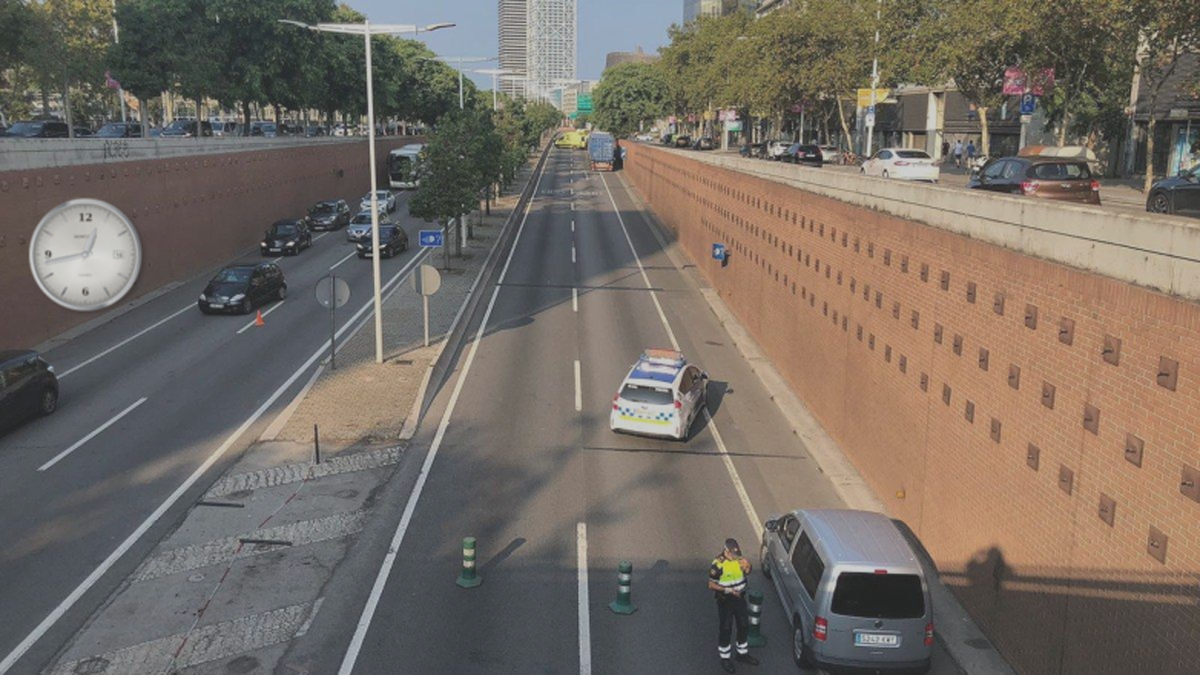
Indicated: **12:43**
